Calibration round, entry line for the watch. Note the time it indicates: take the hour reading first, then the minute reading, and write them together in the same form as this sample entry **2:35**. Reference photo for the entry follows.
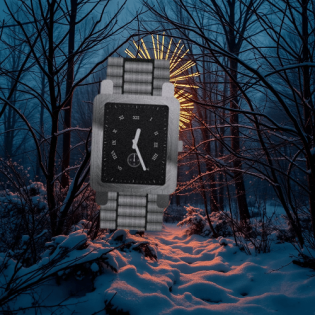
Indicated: **12:26**
